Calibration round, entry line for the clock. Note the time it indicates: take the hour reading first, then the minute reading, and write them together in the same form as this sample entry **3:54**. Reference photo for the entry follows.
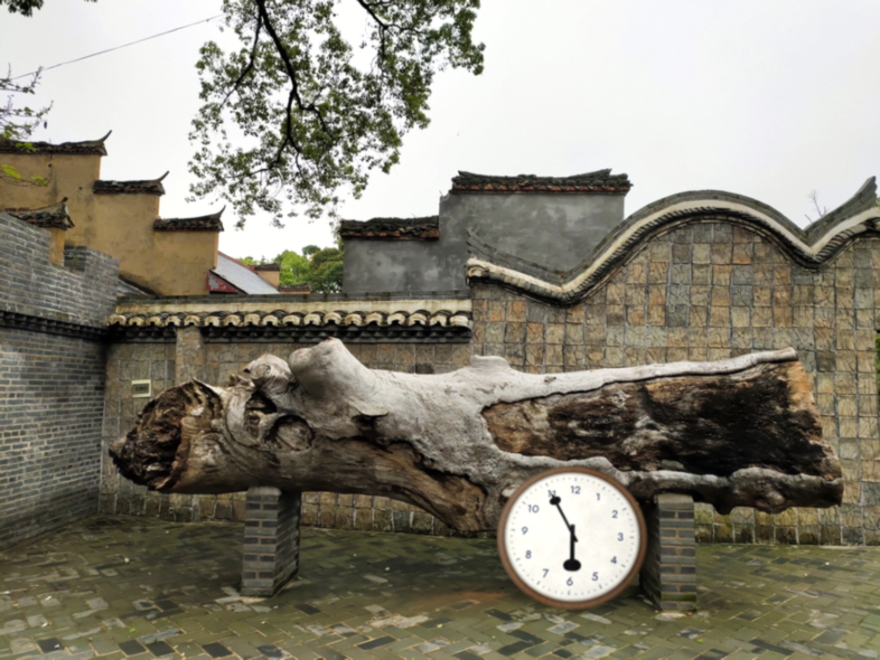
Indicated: **5:55**
